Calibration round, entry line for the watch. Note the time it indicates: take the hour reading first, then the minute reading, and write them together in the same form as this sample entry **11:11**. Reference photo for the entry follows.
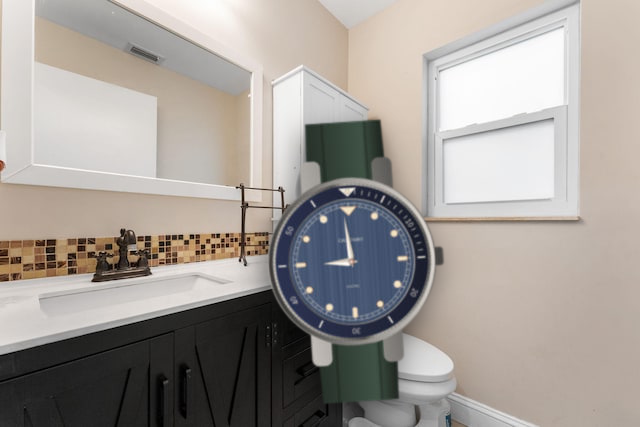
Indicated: **8:59**
